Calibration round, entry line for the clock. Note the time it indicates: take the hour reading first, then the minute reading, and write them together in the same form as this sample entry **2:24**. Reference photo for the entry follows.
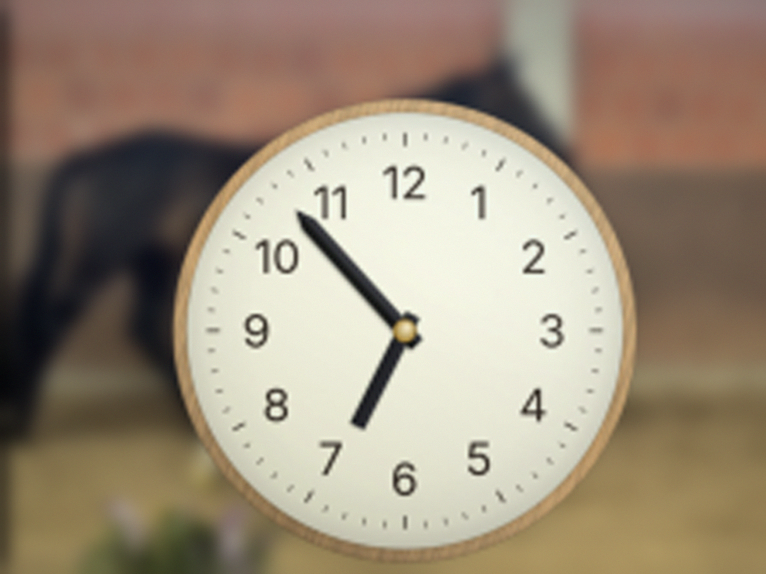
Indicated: **6:53**
